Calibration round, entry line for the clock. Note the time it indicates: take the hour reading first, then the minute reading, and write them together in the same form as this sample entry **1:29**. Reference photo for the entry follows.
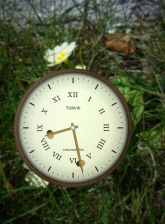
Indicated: **8:28**
